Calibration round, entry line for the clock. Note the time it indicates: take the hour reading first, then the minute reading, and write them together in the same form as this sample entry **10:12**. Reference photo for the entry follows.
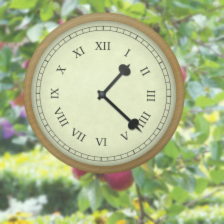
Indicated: **1:22**
